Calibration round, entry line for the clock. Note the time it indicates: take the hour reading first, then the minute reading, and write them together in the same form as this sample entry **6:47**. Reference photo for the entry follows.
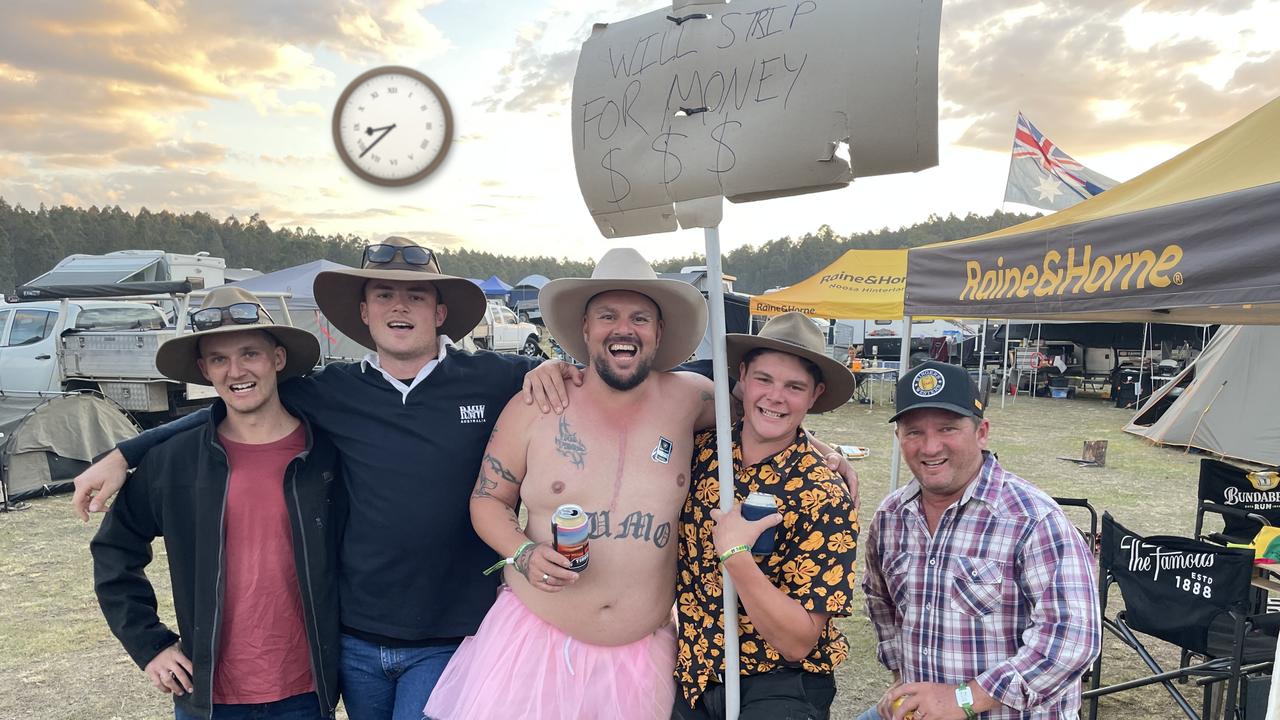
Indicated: **8:38**
